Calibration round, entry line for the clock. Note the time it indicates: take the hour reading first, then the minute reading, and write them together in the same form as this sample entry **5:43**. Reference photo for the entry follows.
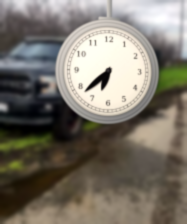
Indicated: **6:38**
